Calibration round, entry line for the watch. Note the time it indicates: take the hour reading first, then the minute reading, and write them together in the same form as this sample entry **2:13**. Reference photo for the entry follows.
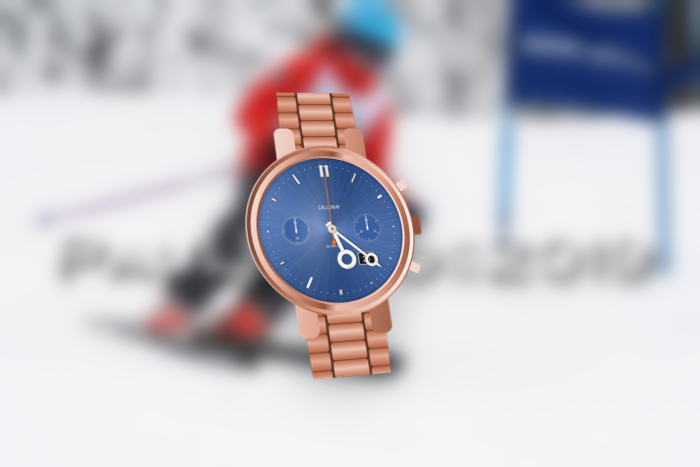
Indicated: **5:22**
